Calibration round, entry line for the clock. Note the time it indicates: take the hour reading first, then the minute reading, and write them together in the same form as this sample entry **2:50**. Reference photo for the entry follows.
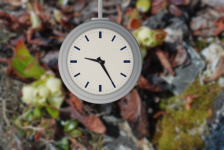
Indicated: **9:25**
